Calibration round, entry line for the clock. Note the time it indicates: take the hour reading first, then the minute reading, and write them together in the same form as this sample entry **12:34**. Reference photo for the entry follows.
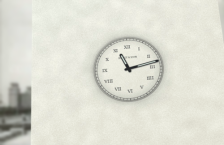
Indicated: **11:13**
